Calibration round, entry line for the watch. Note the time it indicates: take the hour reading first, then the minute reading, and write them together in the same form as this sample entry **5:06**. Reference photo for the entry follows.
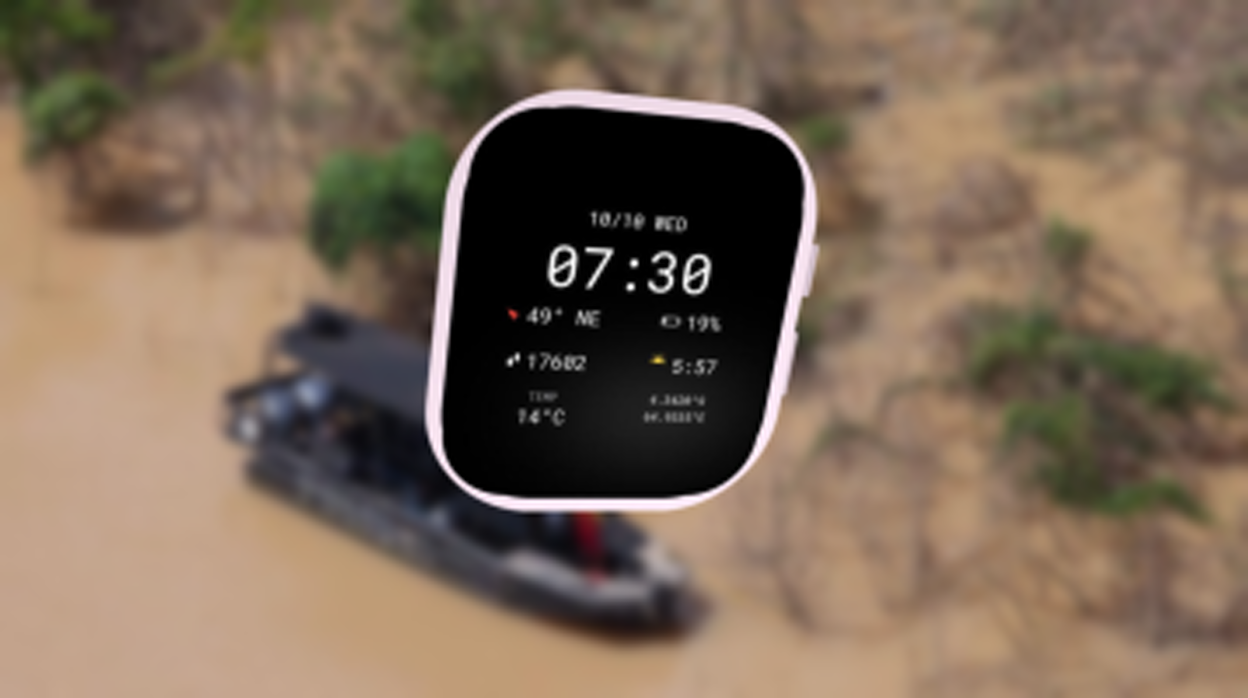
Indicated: **7:30**
